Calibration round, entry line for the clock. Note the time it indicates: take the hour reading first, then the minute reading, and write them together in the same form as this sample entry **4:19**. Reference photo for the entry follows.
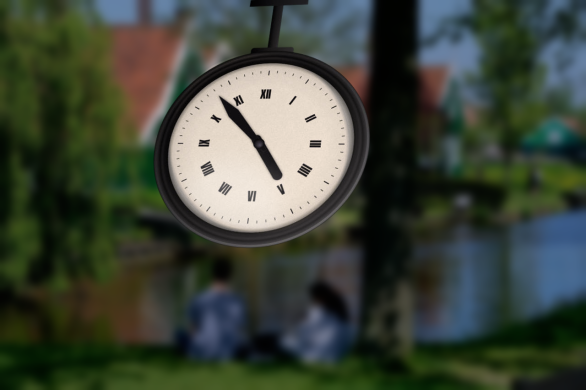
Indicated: **4:53**
